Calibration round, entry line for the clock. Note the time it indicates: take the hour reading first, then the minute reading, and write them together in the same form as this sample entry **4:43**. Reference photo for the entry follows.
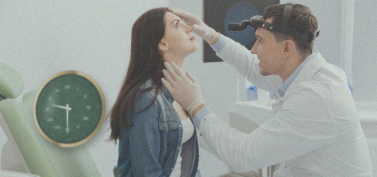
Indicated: **9:30**
